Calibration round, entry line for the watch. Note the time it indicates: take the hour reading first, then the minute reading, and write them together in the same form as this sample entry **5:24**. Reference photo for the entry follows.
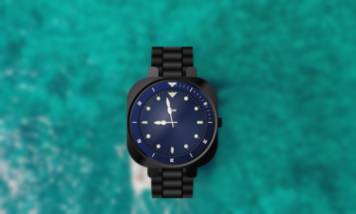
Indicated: **8:58**
